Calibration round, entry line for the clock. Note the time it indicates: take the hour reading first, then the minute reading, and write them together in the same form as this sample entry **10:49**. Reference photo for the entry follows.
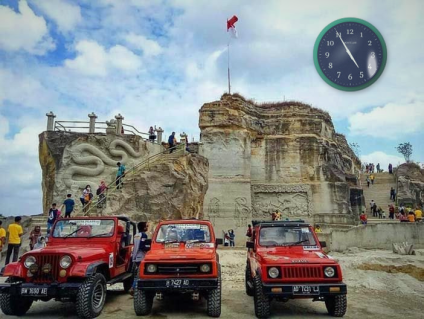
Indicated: **4:55**
